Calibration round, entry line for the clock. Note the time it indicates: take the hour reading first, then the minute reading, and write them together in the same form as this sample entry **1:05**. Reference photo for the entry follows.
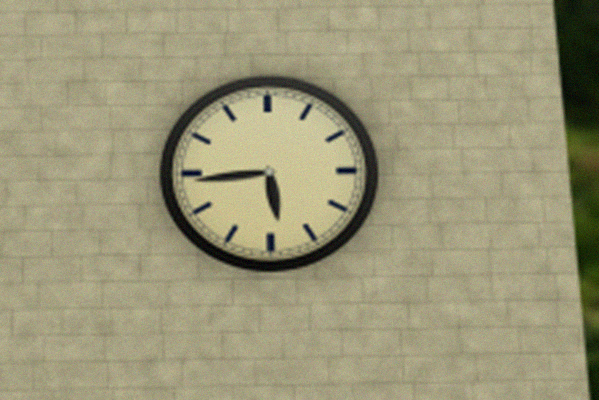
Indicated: **5:44**
